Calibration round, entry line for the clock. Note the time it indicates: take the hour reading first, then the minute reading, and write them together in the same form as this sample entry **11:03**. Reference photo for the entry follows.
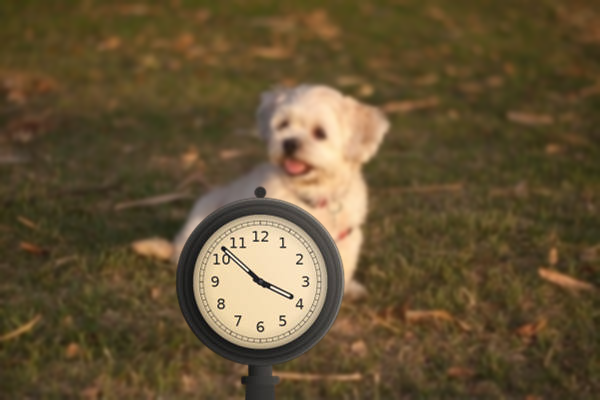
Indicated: **3:52**
